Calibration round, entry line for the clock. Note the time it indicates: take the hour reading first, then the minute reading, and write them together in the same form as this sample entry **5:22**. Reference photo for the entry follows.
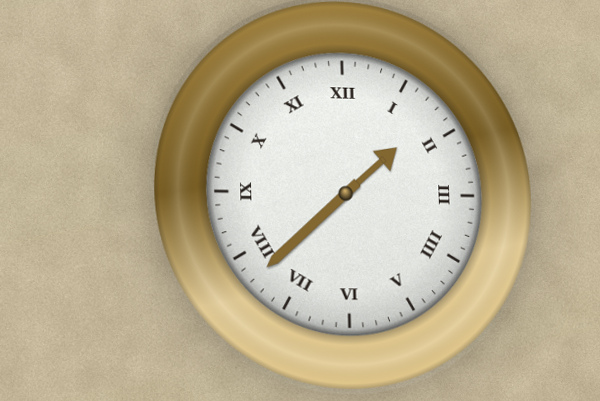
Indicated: **1:38**
